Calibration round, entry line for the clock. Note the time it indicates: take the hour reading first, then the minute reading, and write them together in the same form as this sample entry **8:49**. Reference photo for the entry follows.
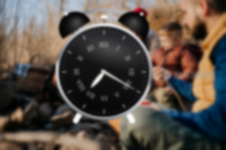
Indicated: **7:20**
